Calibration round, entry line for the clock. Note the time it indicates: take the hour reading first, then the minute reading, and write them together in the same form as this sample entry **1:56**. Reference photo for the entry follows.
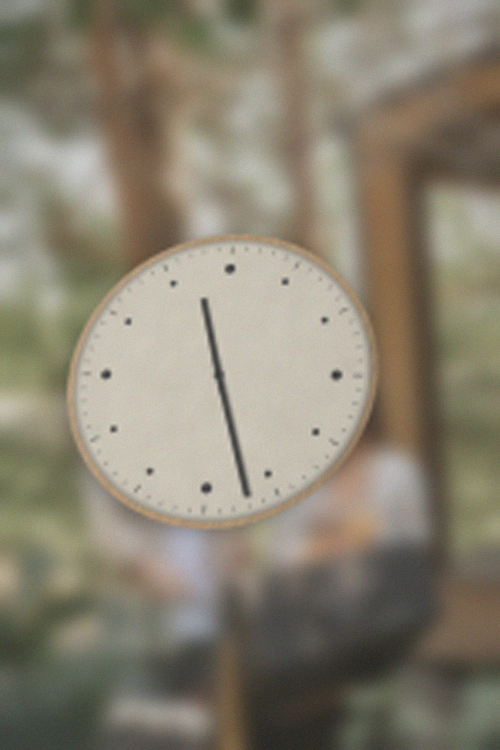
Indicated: **11:27**
